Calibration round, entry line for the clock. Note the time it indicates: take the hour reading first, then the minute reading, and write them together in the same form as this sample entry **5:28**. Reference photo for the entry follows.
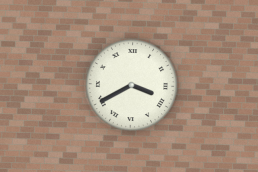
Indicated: **3:40**
